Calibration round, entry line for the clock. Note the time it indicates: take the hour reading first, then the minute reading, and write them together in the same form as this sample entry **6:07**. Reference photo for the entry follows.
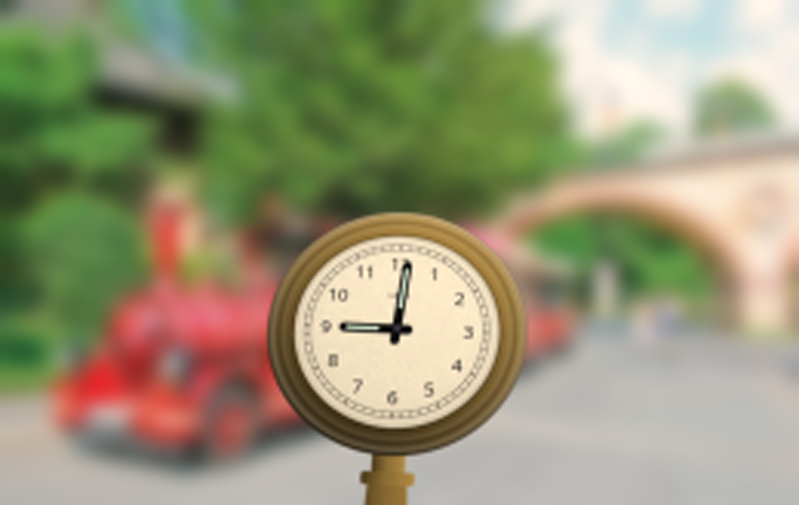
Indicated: **9:01**
